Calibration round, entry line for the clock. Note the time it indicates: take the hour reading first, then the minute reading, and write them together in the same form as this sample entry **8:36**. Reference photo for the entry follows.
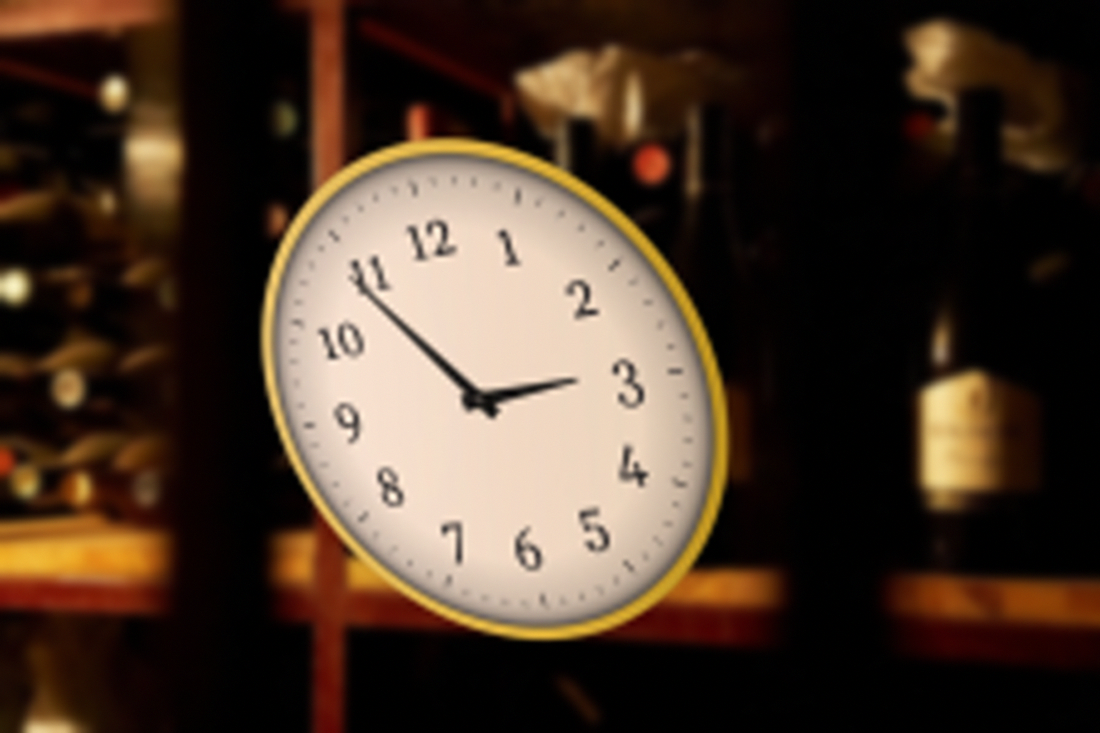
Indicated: **2:54**
